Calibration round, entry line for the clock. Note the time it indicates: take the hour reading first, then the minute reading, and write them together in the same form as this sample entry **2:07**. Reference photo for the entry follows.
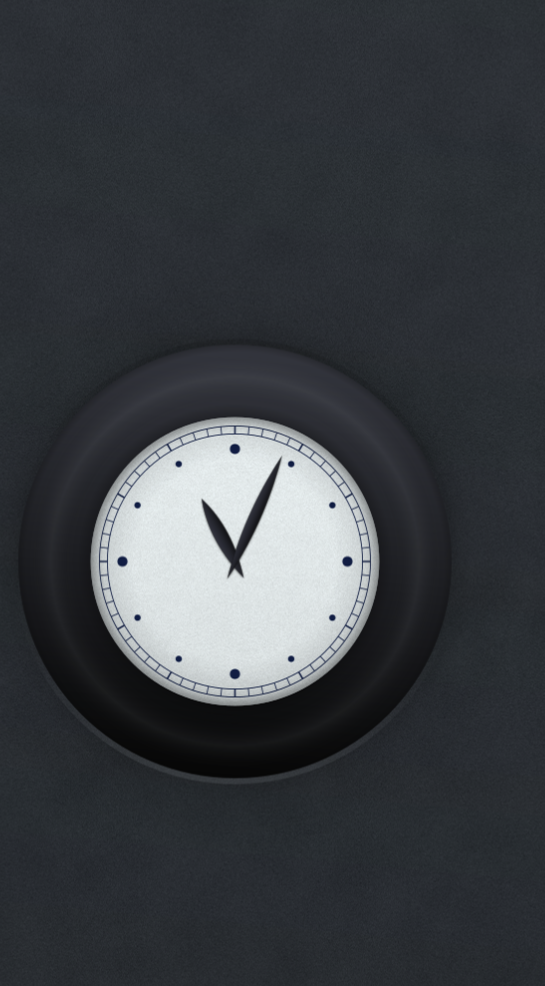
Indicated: **11:04**
